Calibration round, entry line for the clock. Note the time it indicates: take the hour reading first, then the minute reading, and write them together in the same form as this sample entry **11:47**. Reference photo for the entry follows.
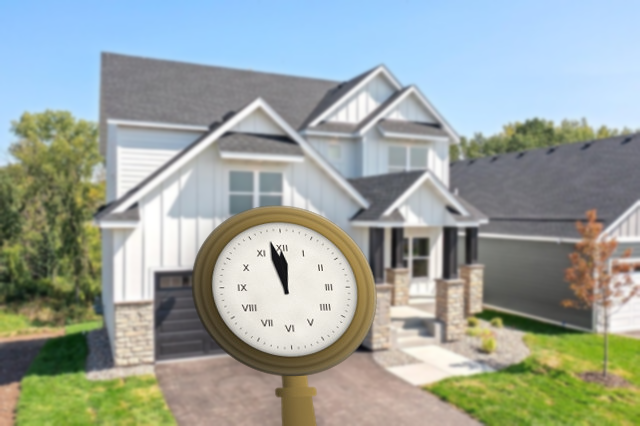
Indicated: **11:58**
